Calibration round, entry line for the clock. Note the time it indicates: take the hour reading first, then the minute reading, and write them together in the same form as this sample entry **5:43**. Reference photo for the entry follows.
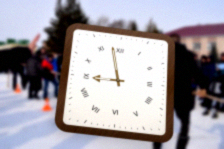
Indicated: **8:58**
